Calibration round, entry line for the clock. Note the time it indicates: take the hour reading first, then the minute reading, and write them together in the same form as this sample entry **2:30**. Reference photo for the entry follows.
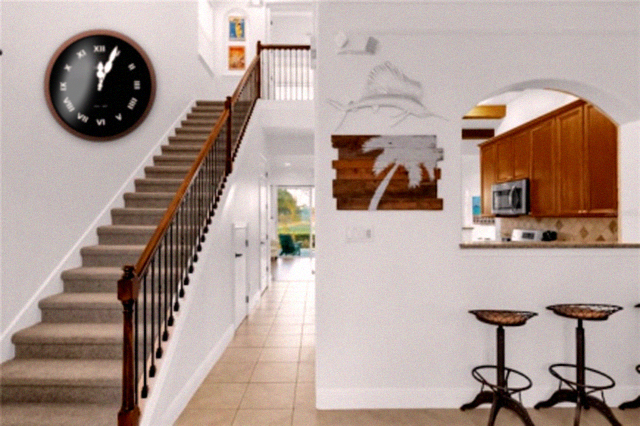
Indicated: **12:04**
